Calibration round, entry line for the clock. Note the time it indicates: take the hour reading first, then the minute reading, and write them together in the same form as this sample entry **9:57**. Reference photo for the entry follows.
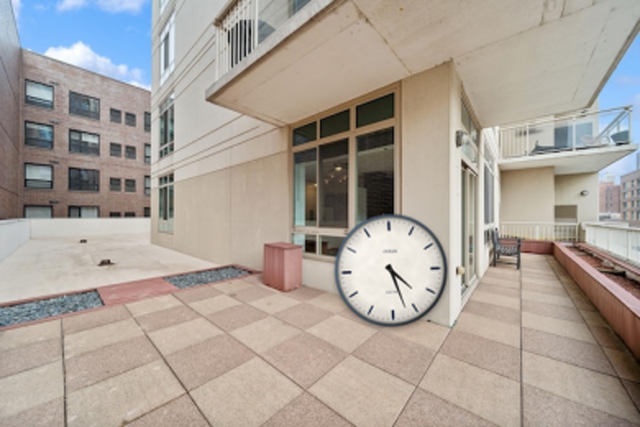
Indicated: **4:27**
